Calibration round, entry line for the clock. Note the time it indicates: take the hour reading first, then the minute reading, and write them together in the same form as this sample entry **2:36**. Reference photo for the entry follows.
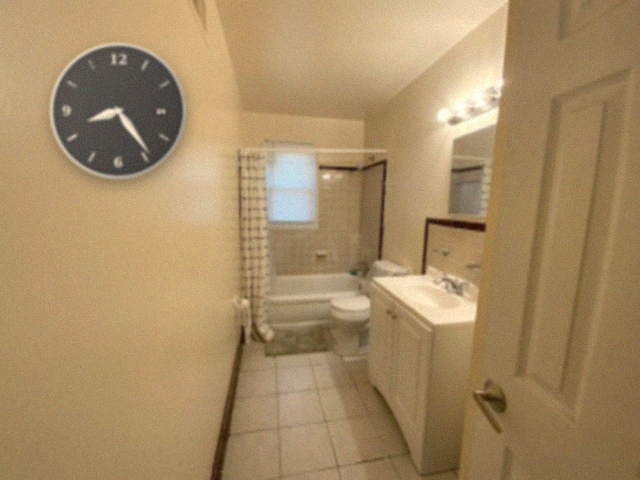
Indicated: **8:24**
